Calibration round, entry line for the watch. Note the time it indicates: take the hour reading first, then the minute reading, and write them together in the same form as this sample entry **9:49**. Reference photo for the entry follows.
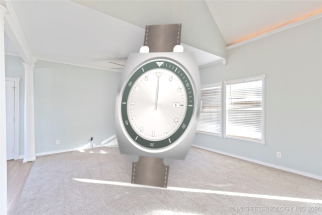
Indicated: **12:00**
